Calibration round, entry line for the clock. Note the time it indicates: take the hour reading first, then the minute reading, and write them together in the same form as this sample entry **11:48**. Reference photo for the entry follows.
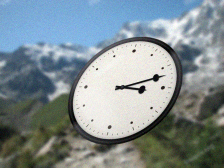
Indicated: **3:12**
